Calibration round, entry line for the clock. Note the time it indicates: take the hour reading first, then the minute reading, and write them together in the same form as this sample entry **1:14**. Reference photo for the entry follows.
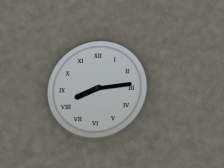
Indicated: **8:14**
